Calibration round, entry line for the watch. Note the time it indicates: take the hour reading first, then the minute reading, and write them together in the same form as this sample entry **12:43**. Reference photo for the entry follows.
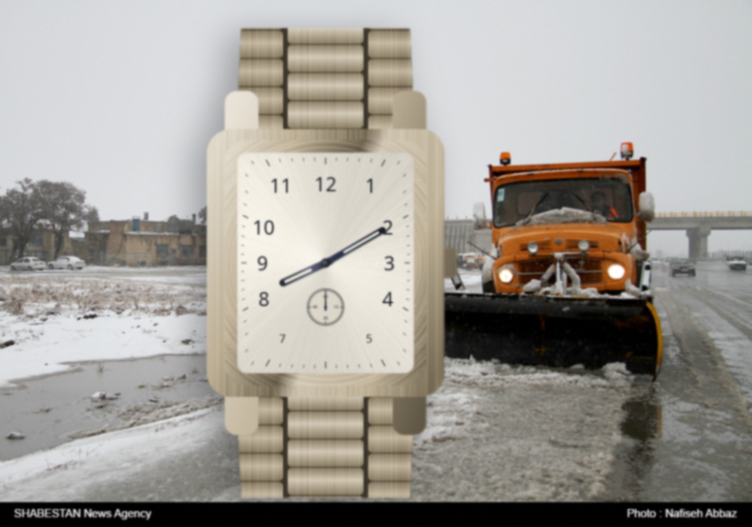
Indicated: **8:10**
